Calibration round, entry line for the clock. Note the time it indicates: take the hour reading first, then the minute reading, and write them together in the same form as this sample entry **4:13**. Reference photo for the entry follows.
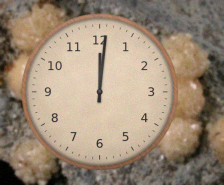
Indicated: **12:01**
